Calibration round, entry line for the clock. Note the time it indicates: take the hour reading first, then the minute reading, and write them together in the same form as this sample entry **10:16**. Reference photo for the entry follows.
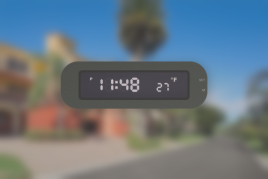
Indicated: **11:48**
